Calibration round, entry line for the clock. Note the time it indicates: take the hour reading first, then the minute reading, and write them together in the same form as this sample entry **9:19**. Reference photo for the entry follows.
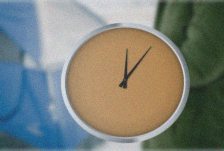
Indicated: **12:06**
